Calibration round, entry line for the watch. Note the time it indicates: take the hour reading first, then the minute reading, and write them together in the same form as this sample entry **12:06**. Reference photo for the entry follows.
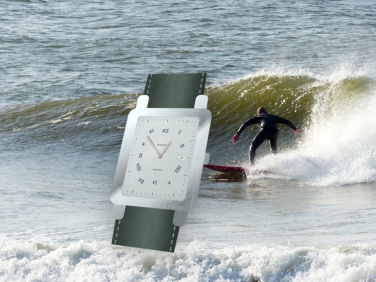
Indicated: **12:53**
